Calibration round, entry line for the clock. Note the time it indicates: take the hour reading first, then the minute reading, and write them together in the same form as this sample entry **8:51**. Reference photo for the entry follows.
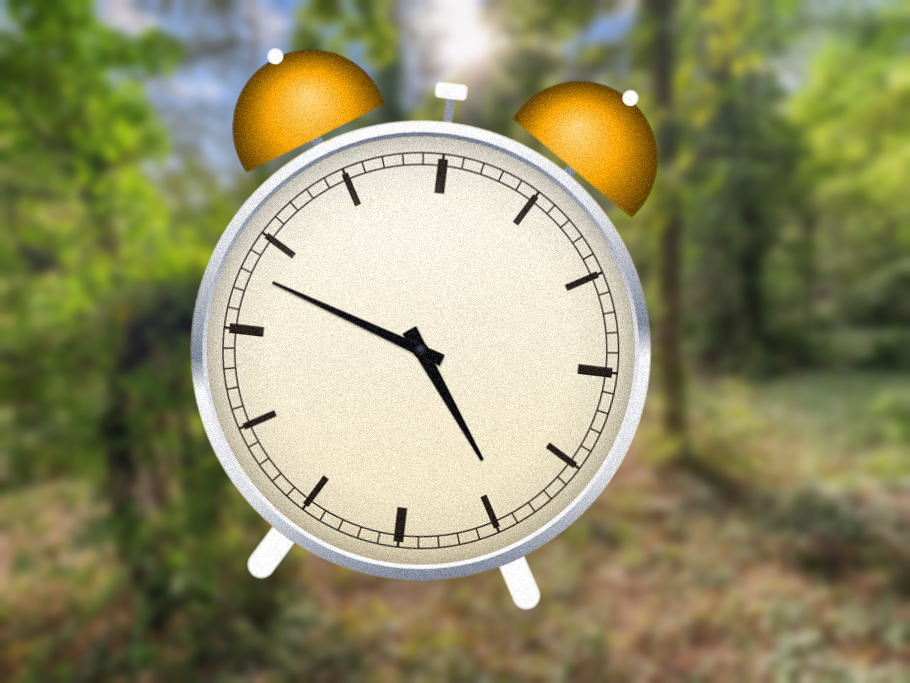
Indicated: **4:48**
